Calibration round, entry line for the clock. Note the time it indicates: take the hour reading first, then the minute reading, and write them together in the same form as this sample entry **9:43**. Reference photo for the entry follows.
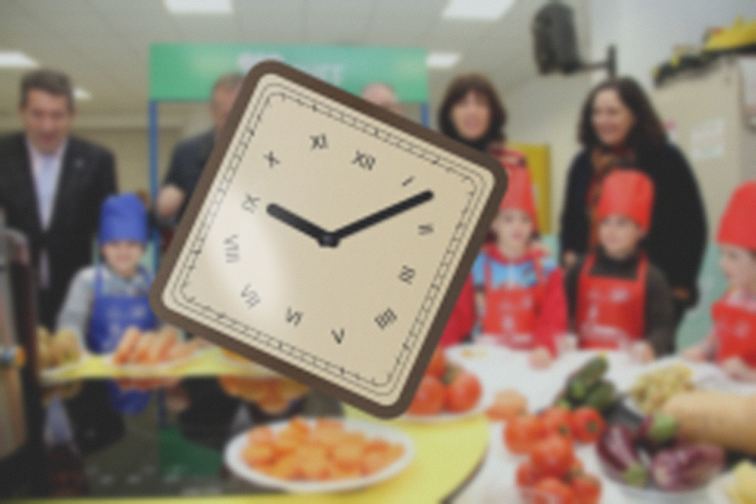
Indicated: **9:07**
